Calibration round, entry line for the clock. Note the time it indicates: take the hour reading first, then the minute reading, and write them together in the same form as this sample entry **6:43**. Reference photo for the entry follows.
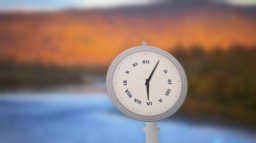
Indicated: **6:05**
